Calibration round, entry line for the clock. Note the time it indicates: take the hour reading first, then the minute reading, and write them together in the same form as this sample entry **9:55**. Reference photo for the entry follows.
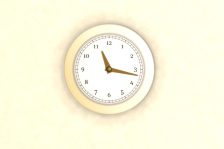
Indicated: **11:17**
